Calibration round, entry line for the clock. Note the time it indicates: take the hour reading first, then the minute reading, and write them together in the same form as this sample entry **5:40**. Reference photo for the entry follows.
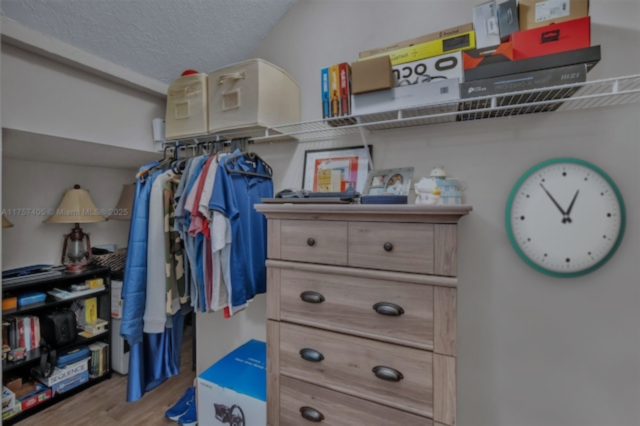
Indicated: **12:54**
